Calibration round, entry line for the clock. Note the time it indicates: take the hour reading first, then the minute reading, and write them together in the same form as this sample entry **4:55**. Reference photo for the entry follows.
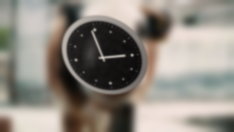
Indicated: **2:59**
